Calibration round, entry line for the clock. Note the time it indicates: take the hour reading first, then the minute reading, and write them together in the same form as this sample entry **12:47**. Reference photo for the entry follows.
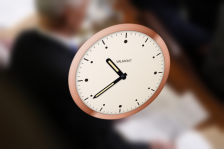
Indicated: **10:39**
